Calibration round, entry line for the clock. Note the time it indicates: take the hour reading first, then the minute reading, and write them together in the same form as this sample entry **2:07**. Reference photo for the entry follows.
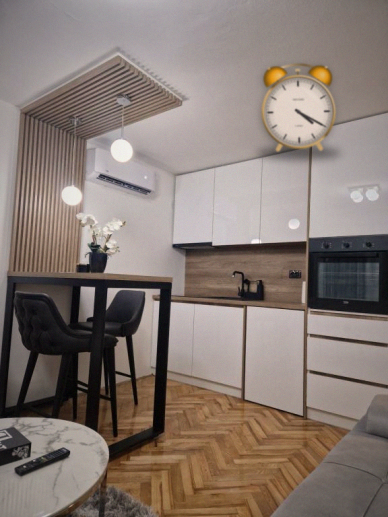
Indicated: **4:20**
